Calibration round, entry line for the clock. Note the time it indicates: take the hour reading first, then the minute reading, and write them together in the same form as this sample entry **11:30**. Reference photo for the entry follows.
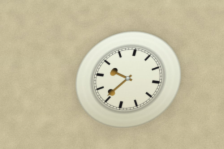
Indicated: **9:36**
